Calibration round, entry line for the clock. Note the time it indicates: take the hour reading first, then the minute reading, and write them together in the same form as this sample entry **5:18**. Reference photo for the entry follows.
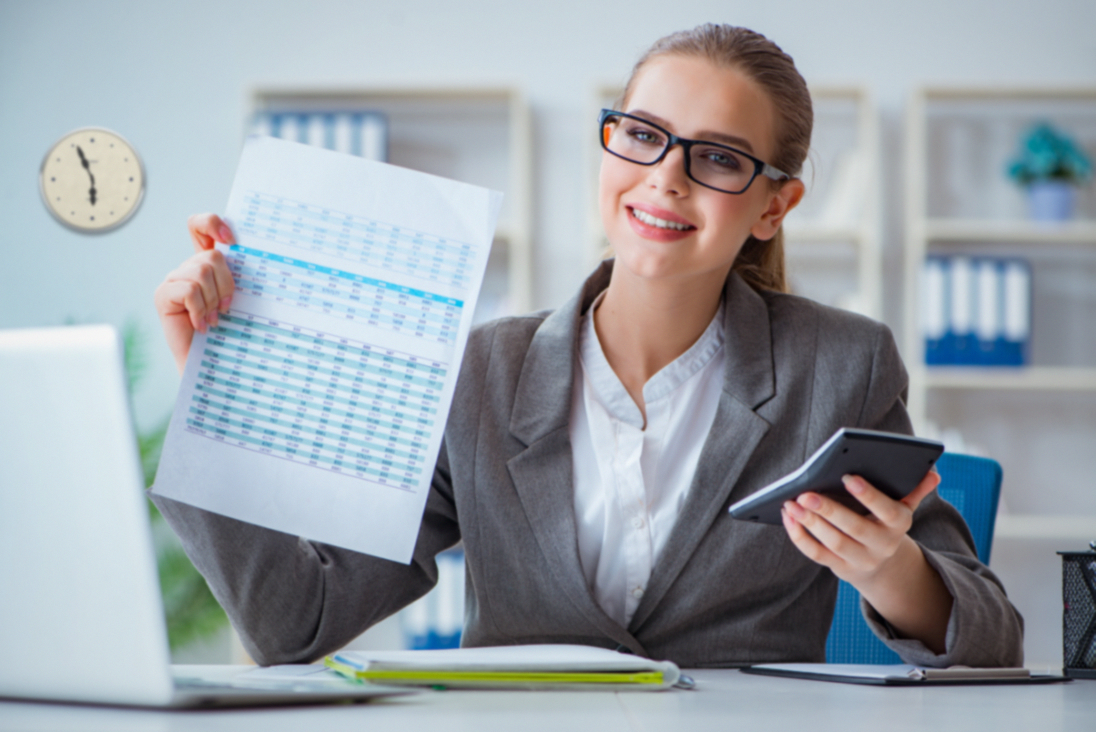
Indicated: **5:56**
